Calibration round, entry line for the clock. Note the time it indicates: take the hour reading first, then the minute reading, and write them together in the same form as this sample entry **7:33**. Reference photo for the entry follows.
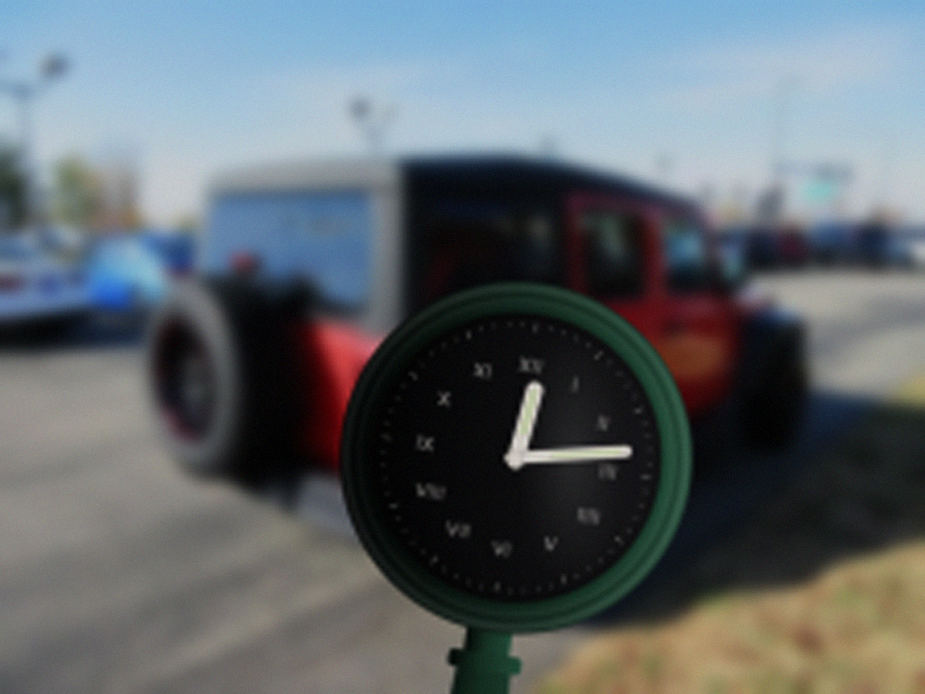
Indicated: **12:13**
